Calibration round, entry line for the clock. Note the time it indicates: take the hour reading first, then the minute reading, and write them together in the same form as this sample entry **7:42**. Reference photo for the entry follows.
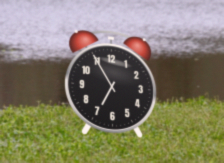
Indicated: **6:55**
